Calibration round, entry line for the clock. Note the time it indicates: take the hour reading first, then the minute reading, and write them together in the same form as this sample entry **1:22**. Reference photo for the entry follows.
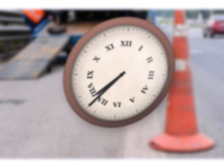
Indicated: **7:37**
